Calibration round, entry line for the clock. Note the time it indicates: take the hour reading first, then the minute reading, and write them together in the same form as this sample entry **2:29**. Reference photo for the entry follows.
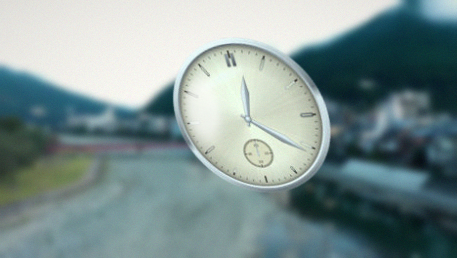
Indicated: **12:21**
